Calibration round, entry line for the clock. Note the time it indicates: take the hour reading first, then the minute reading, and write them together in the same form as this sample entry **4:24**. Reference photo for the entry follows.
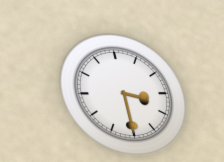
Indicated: **3:30**
